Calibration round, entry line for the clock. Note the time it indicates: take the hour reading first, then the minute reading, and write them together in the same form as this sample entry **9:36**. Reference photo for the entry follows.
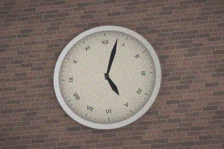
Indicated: **5:03**
